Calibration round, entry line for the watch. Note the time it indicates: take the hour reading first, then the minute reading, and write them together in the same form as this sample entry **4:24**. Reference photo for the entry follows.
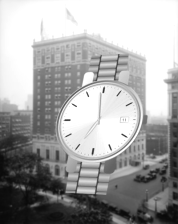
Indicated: **6:59**
